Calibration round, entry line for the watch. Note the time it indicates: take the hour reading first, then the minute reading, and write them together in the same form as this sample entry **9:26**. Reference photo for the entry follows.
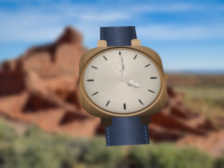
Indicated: **4:00**
